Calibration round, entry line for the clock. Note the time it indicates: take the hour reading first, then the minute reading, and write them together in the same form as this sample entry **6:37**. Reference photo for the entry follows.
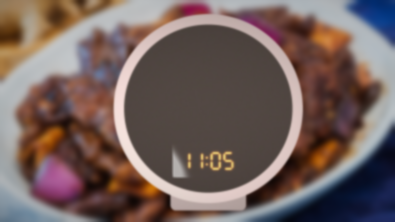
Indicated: **11:05**
